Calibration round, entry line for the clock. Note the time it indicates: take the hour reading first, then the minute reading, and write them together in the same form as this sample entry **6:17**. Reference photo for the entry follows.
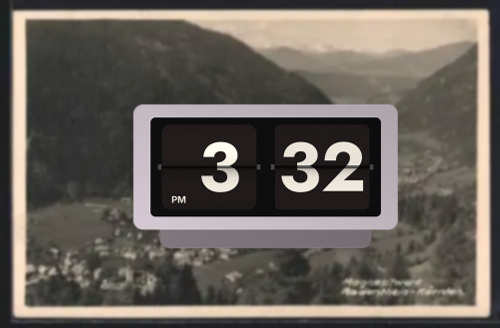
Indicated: **3:32**
